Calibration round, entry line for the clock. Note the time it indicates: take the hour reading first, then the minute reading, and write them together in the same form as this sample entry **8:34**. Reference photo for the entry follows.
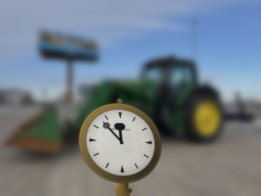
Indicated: **11:53**
